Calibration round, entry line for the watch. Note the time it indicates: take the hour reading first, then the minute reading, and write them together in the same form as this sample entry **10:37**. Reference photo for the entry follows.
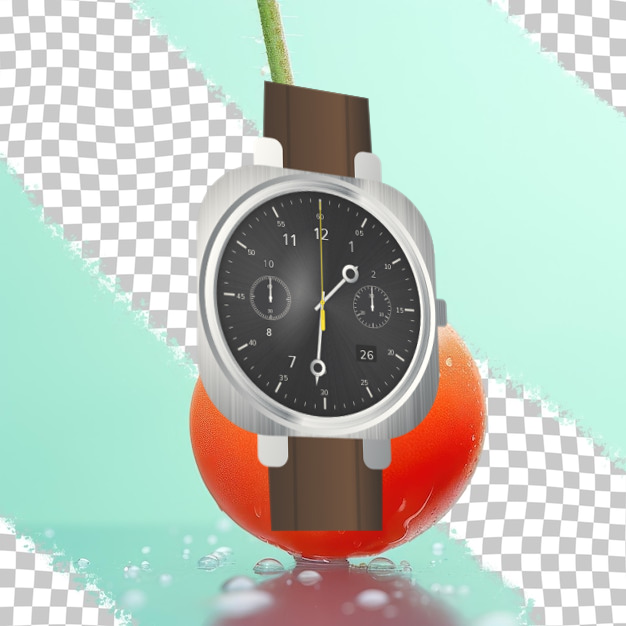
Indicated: **1:31**
